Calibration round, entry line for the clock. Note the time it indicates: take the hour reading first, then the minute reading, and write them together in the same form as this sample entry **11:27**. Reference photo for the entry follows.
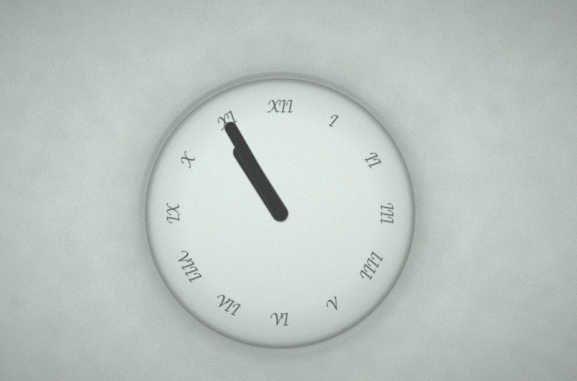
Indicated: **10:55**
